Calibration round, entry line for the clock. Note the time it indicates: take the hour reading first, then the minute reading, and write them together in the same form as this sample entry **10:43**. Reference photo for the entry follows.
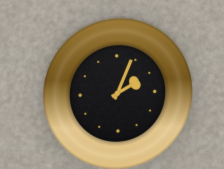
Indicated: **2:04**
